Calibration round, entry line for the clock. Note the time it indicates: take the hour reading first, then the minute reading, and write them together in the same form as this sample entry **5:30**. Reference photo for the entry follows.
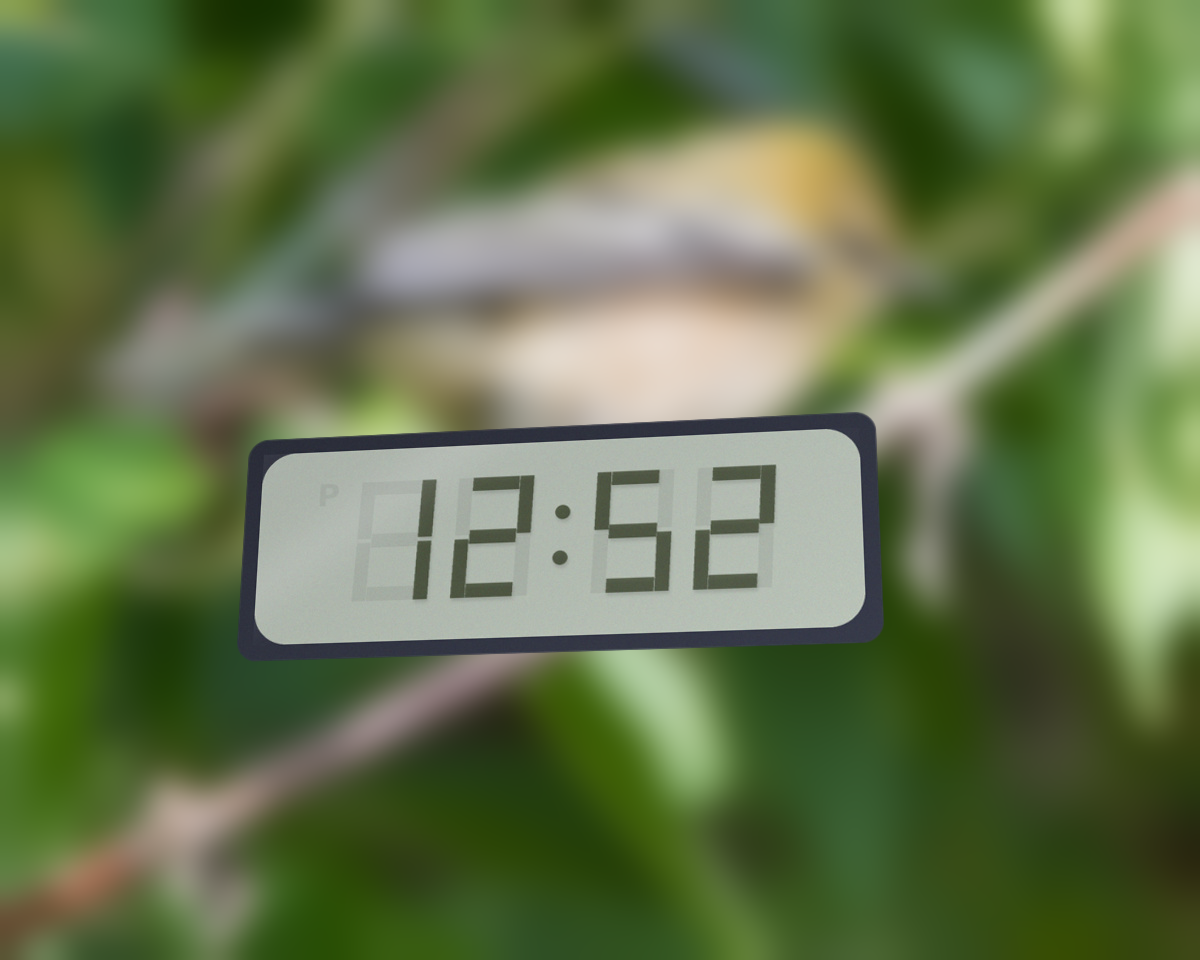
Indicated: **12:52**
